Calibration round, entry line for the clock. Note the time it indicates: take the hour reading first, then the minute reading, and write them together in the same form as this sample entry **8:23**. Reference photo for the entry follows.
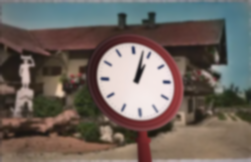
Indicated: **1:03**
